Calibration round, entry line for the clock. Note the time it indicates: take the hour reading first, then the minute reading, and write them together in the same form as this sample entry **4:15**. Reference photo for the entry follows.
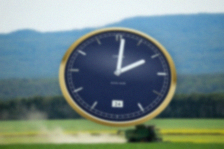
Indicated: **2:01**
